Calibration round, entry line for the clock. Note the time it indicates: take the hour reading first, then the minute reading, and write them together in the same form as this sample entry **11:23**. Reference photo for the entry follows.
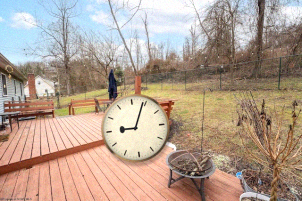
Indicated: **9:04**
